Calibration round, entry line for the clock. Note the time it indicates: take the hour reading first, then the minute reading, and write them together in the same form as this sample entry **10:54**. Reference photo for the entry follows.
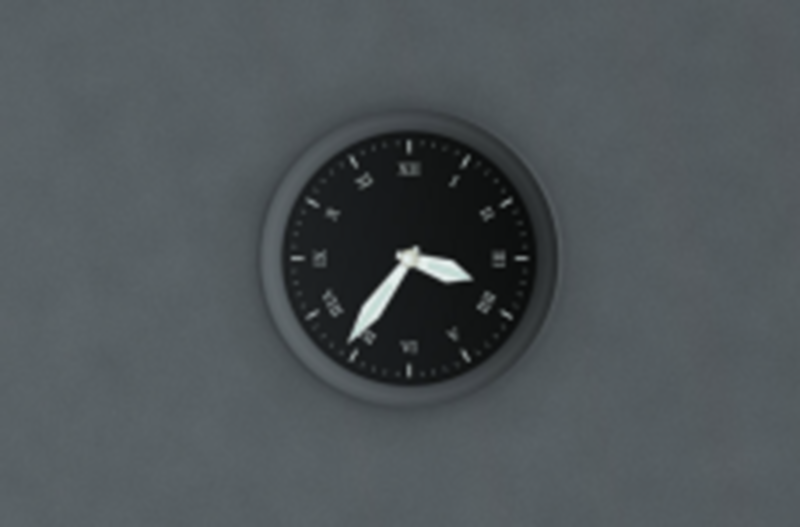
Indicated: **3:36**
